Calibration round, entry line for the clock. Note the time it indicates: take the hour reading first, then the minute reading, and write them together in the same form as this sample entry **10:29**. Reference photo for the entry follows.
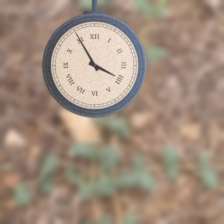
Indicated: **3:55**
